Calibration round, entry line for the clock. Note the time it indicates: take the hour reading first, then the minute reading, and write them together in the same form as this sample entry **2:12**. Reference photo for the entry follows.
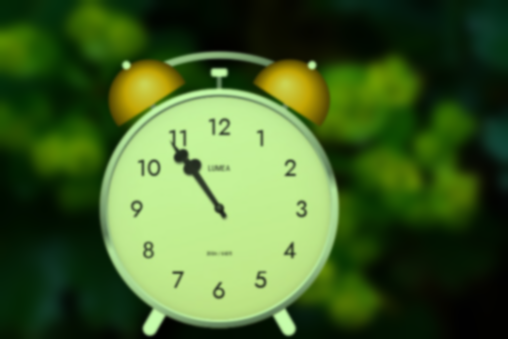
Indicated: **10:54**
